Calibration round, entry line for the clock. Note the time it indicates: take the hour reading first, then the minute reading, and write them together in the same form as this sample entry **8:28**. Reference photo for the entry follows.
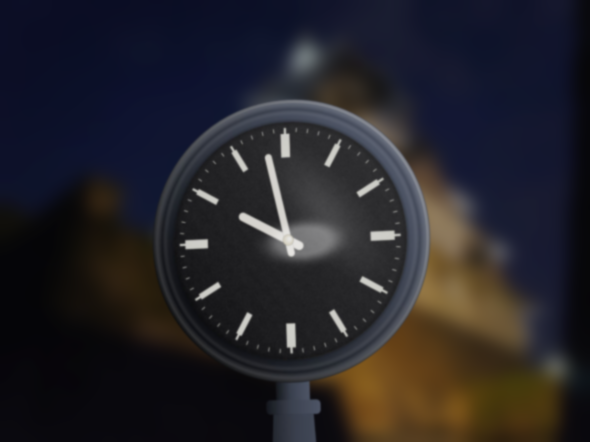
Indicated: **9:58**
